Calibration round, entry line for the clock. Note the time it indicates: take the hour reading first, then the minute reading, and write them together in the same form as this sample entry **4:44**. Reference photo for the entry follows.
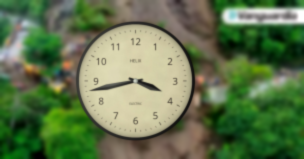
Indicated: **3:43**
